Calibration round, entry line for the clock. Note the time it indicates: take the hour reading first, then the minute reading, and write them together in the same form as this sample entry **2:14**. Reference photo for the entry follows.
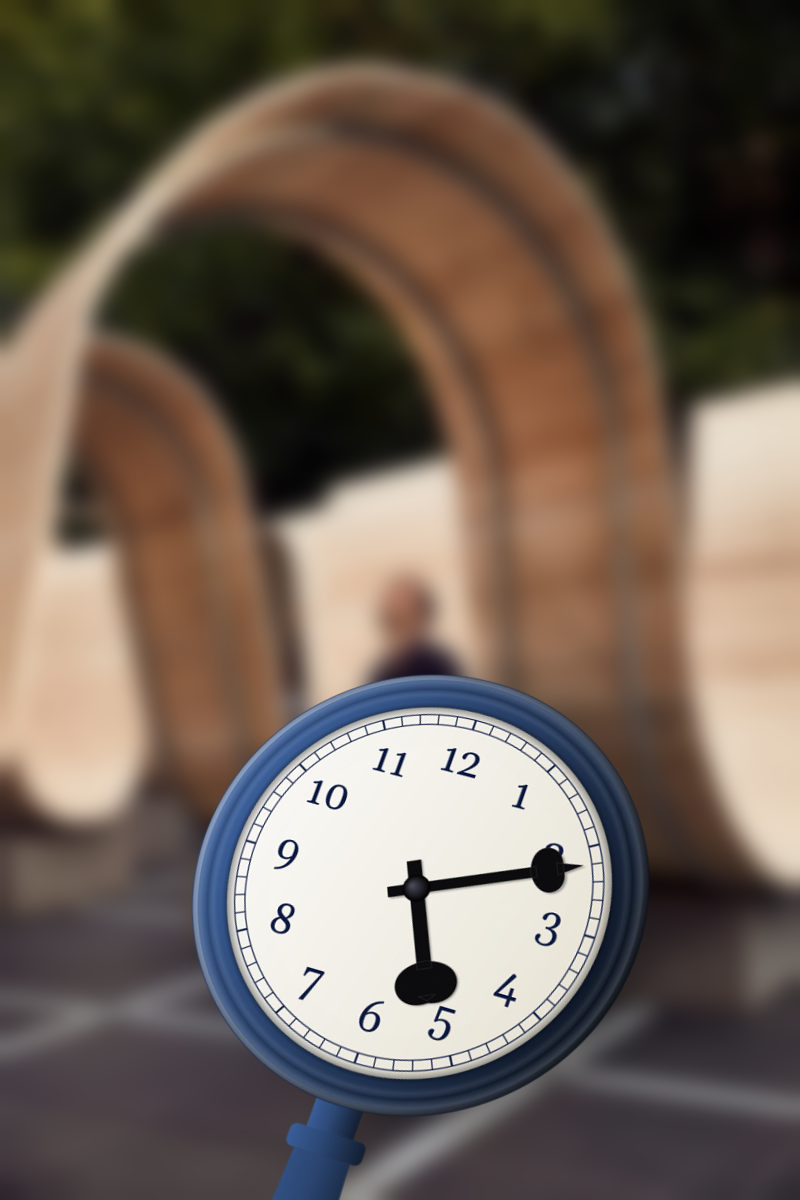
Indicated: **5:11**
